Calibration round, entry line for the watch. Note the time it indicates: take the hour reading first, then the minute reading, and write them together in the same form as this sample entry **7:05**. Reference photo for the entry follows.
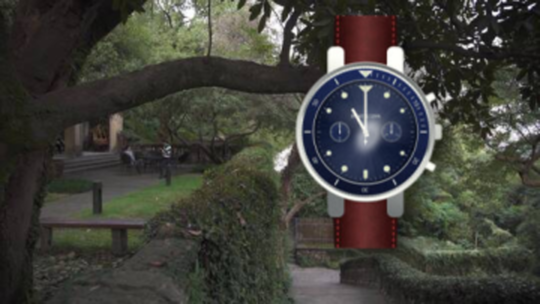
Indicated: **11:00**
